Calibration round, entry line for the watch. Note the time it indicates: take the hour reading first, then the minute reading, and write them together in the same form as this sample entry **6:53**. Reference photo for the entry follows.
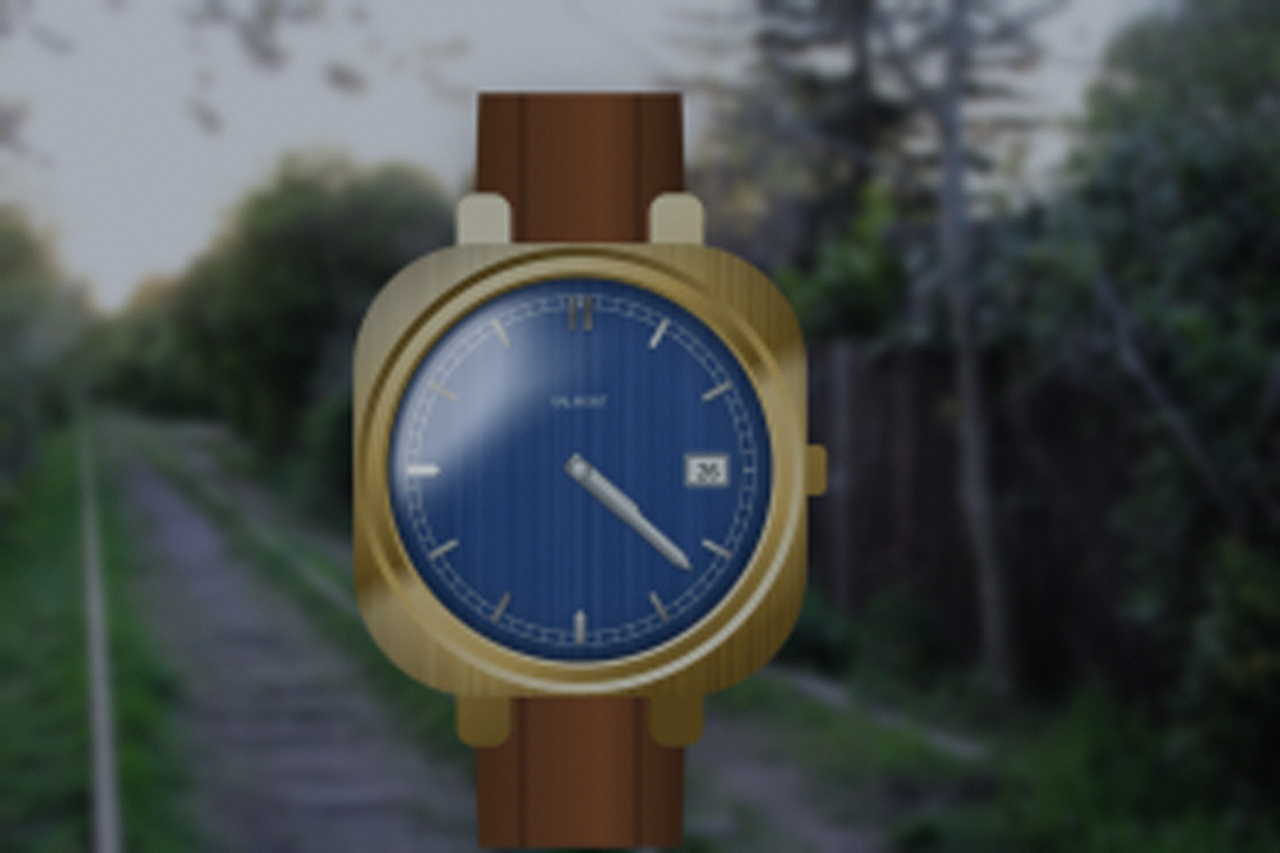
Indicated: **4:22**
